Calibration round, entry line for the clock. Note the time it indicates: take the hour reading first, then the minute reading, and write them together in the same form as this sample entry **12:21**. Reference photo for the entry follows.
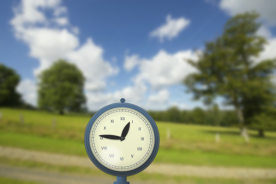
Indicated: **12:46**
